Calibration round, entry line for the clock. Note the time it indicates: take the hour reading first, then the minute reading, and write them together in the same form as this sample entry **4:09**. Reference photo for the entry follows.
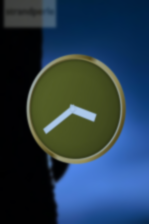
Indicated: **3:39**
